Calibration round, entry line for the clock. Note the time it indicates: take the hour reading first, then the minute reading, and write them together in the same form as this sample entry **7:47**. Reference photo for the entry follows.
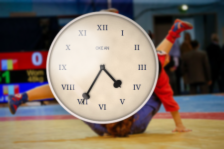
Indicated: **4:35**
